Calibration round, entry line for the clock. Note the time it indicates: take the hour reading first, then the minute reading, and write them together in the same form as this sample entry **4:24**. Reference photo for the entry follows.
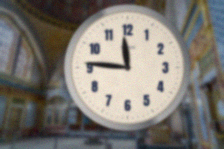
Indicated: **11:46**
